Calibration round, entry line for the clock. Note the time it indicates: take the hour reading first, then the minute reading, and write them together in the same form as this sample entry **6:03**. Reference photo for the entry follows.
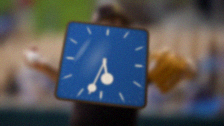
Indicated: **5:33**
